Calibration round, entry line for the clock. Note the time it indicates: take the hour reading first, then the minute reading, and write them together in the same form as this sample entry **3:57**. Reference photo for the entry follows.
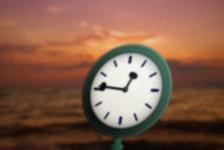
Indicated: **12:46**
